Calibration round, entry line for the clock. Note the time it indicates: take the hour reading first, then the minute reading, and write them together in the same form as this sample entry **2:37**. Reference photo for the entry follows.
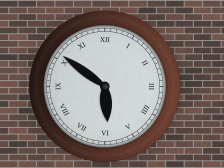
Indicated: **5:51**
